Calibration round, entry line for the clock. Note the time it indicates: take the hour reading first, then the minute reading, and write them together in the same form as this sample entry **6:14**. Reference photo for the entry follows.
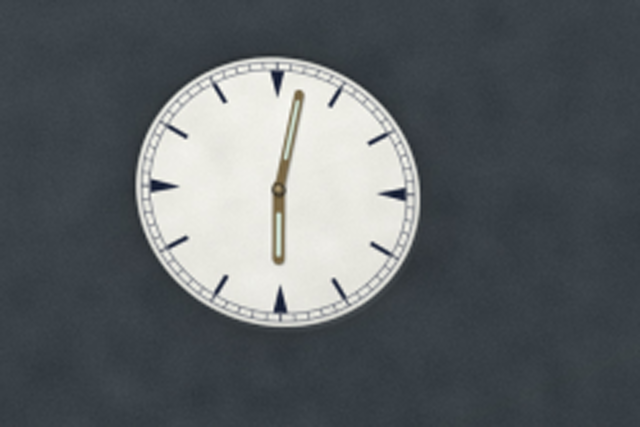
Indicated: **6:02**
